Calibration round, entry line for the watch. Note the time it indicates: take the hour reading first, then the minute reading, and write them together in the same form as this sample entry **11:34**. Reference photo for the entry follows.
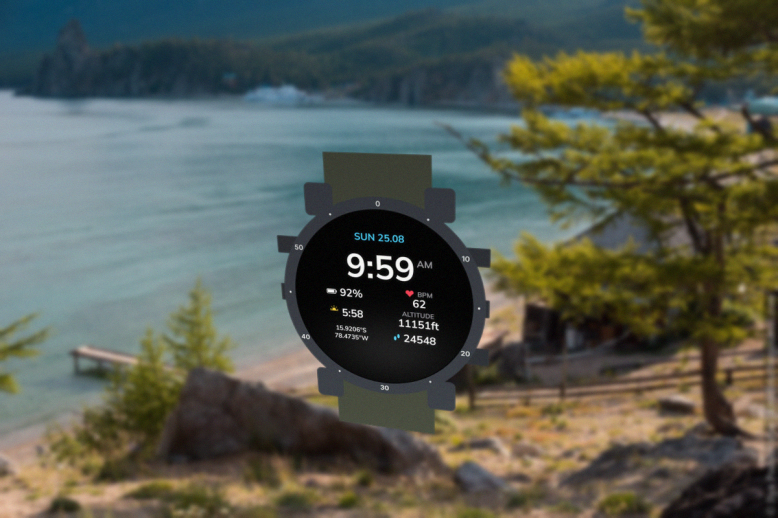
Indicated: **9:59**
